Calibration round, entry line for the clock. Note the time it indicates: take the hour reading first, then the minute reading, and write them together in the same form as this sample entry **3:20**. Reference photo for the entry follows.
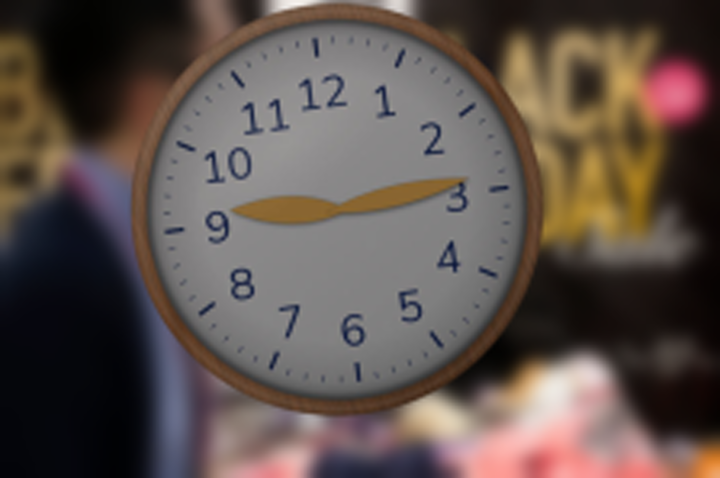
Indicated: **9:14**
